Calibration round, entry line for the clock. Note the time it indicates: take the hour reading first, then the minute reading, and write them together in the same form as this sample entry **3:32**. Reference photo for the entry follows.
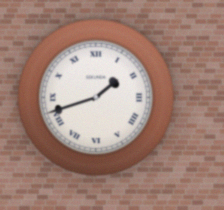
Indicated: **1:42**
